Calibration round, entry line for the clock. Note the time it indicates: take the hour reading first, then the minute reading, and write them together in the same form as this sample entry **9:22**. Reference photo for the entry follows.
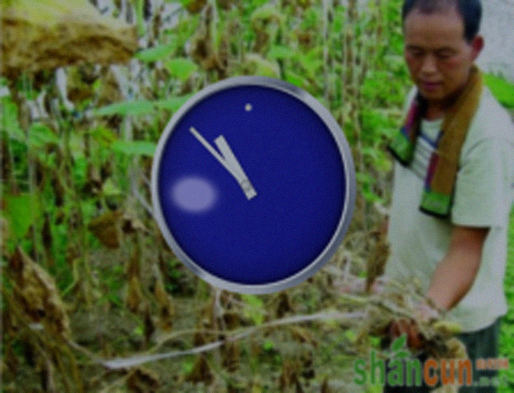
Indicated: **10:52**
